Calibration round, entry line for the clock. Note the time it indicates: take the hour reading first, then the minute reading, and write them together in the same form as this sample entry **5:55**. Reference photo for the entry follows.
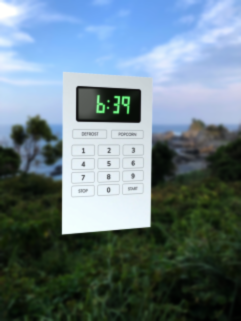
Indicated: **6:39**
